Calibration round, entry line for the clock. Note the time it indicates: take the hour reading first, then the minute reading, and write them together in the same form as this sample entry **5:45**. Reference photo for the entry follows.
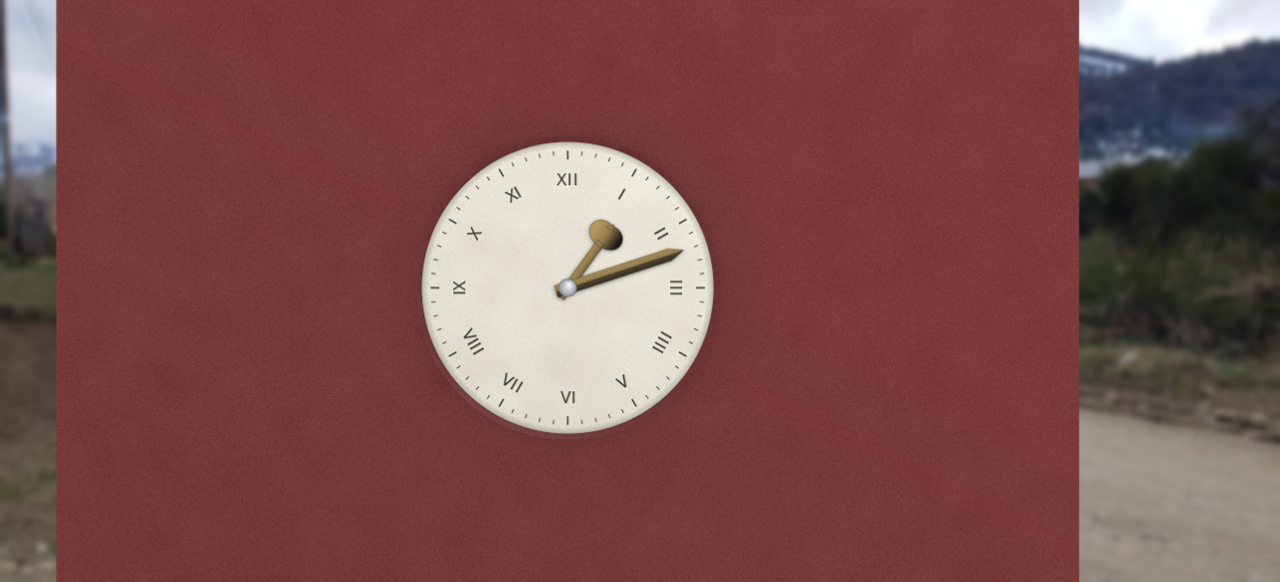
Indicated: **1:12**
